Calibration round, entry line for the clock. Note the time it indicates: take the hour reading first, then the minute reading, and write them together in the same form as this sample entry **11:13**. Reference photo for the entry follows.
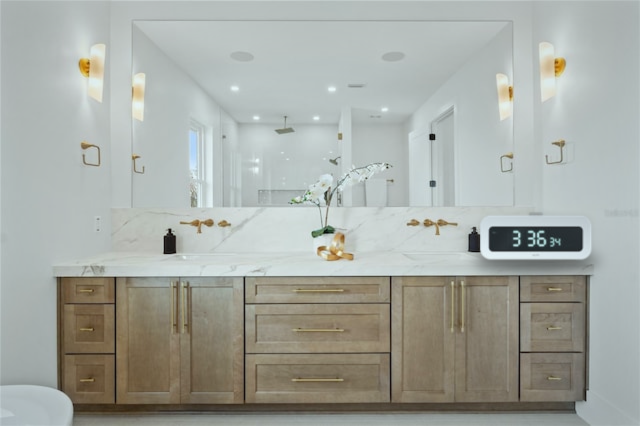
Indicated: **3:36**
